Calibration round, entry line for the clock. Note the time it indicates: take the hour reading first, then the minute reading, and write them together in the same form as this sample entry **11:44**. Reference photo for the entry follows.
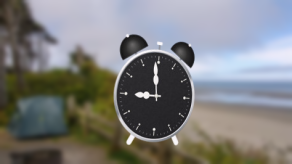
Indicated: **8:59**
